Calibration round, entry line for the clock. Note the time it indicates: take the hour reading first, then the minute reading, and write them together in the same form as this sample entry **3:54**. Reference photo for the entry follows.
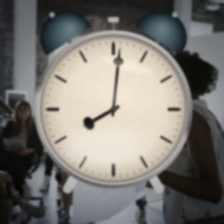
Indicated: **8:01**
